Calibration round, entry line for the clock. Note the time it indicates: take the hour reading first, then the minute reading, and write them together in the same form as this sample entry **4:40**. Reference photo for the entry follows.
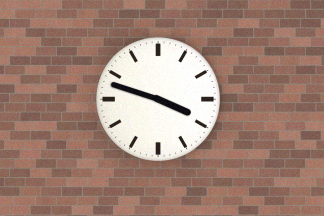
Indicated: **3:48**
